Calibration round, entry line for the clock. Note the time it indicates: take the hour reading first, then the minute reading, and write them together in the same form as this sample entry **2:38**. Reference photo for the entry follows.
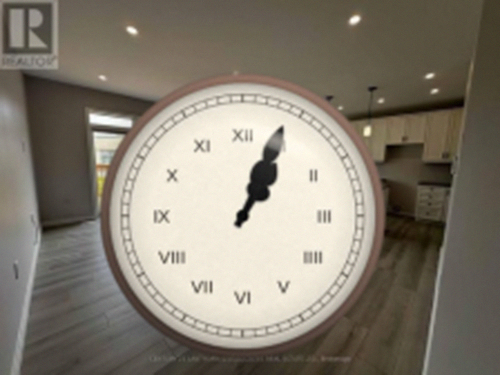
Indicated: **1:04**
